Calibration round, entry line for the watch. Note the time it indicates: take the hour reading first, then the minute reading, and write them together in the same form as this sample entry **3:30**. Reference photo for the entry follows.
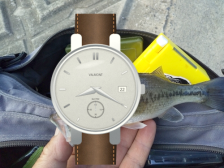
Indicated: **8:20**
